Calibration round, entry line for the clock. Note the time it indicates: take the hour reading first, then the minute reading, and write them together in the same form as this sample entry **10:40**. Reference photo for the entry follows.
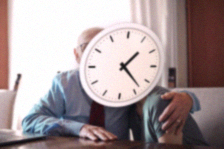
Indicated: **1:23**
